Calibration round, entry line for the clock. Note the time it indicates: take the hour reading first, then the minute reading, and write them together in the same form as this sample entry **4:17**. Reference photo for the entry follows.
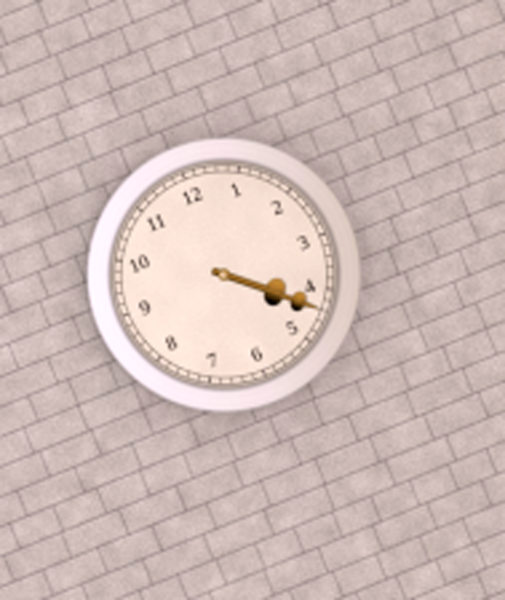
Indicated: **4:22**
